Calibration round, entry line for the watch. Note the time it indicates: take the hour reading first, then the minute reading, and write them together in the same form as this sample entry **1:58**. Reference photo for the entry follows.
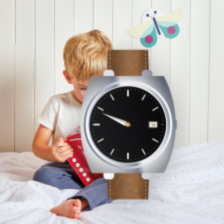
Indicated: **9:49**
